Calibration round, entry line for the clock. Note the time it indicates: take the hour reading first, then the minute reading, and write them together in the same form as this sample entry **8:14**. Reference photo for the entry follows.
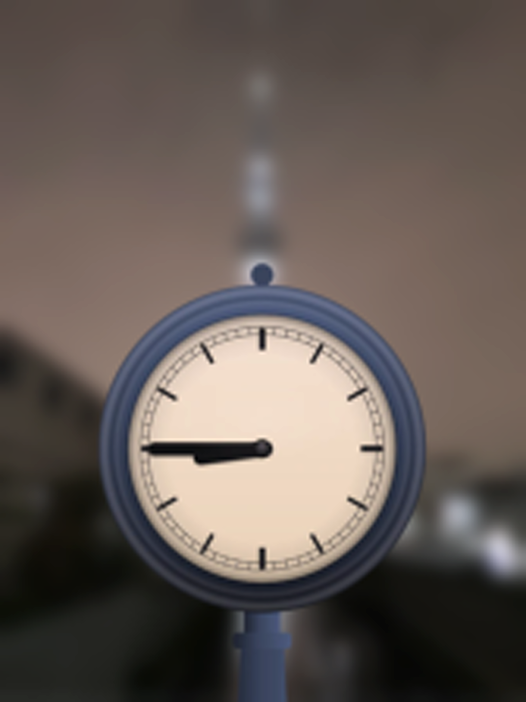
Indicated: **8:45**
